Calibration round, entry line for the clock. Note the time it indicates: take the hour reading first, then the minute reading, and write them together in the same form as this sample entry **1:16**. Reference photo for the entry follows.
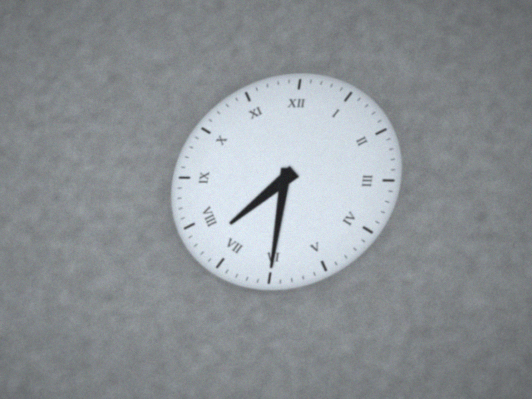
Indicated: **7:30**
